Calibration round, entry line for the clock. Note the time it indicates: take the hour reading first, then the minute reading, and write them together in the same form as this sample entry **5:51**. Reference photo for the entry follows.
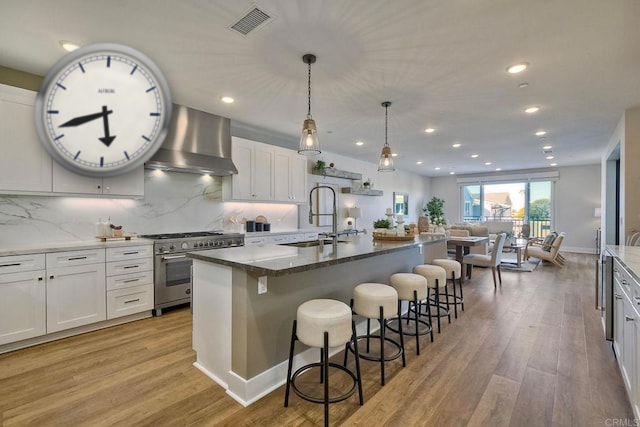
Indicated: **5:42**
